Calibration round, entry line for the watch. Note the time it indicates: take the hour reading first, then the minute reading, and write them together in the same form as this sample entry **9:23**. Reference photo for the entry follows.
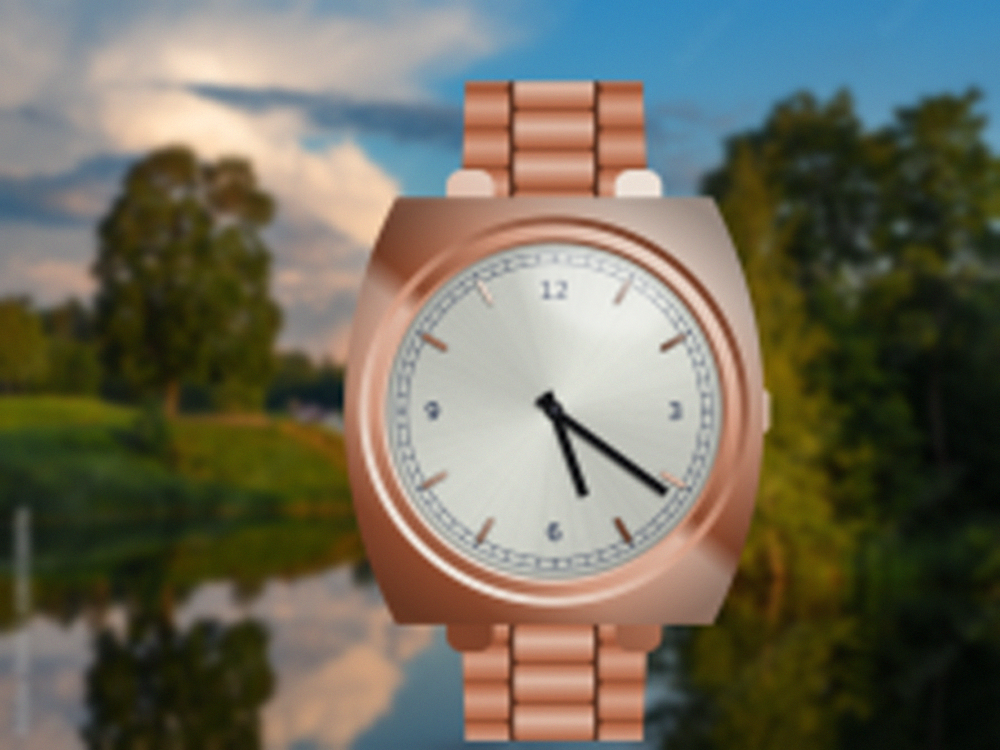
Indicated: **5:21**
